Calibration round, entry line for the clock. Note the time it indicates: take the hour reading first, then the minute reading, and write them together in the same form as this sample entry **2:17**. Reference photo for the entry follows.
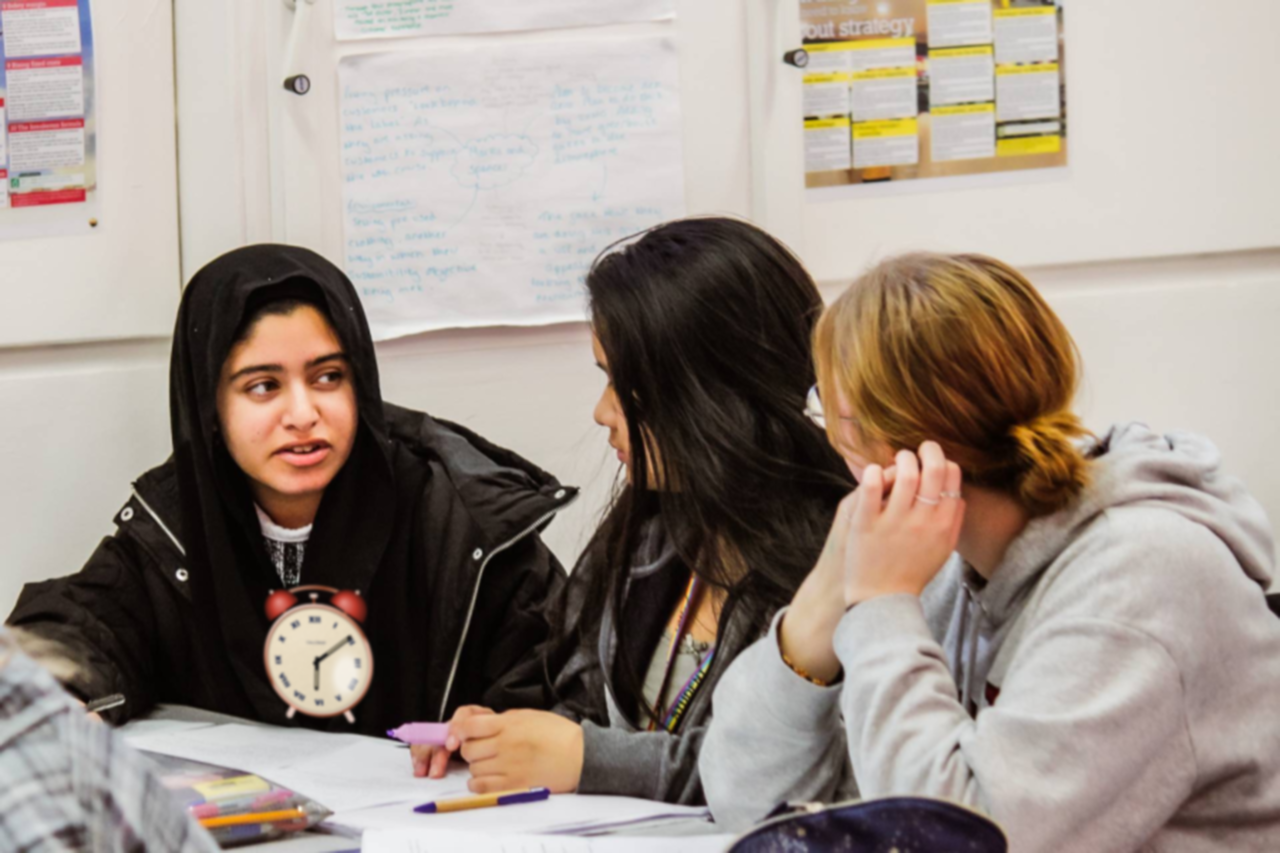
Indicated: **6:09**
